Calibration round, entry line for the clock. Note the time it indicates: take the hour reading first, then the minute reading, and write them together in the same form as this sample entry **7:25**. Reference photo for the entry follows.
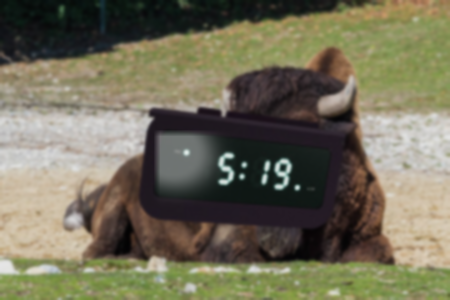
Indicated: **5:19**
